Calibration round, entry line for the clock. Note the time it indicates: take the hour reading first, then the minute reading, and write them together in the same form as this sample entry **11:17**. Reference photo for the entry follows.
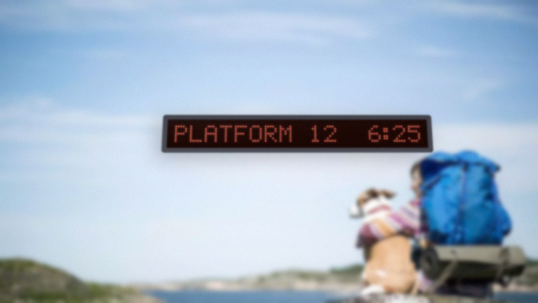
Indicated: **6:25**
